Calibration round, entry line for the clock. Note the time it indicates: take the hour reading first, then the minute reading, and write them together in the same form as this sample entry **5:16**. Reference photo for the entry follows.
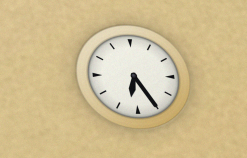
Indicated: **6:25**
